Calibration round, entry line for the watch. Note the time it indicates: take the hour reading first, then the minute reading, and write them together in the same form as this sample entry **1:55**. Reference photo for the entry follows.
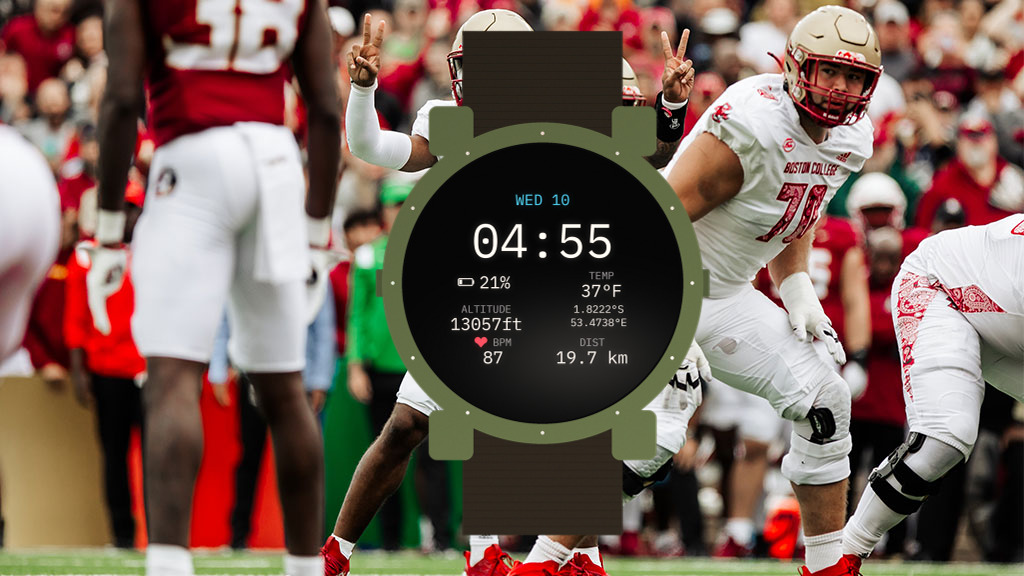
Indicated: **4:55**
